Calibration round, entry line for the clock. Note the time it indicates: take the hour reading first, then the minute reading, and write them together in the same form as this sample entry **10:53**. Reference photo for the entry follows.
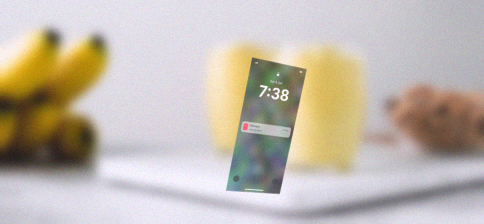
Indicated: **7:38**
